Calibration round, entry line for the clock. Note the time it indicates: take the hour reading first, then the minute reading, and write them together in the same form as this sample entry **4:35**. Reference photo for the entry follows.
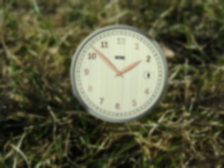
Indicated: **1:52**
